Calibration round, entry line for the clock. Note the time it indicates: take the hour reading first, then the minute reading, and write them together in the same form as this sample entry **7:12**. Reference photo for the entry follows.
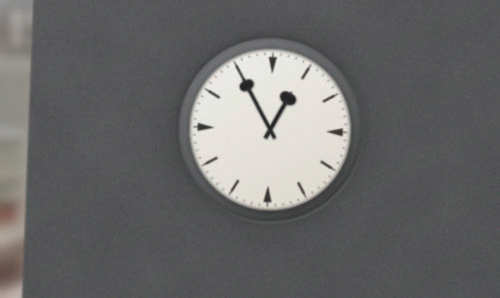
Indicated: **12:55**
